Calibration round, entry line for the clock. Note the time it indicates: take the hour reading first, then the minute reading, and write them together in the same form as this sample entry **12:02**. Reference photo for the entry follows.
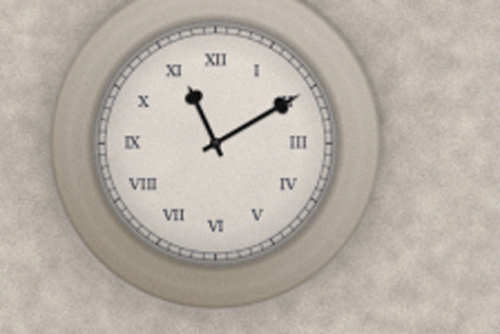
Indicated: **11:10**
